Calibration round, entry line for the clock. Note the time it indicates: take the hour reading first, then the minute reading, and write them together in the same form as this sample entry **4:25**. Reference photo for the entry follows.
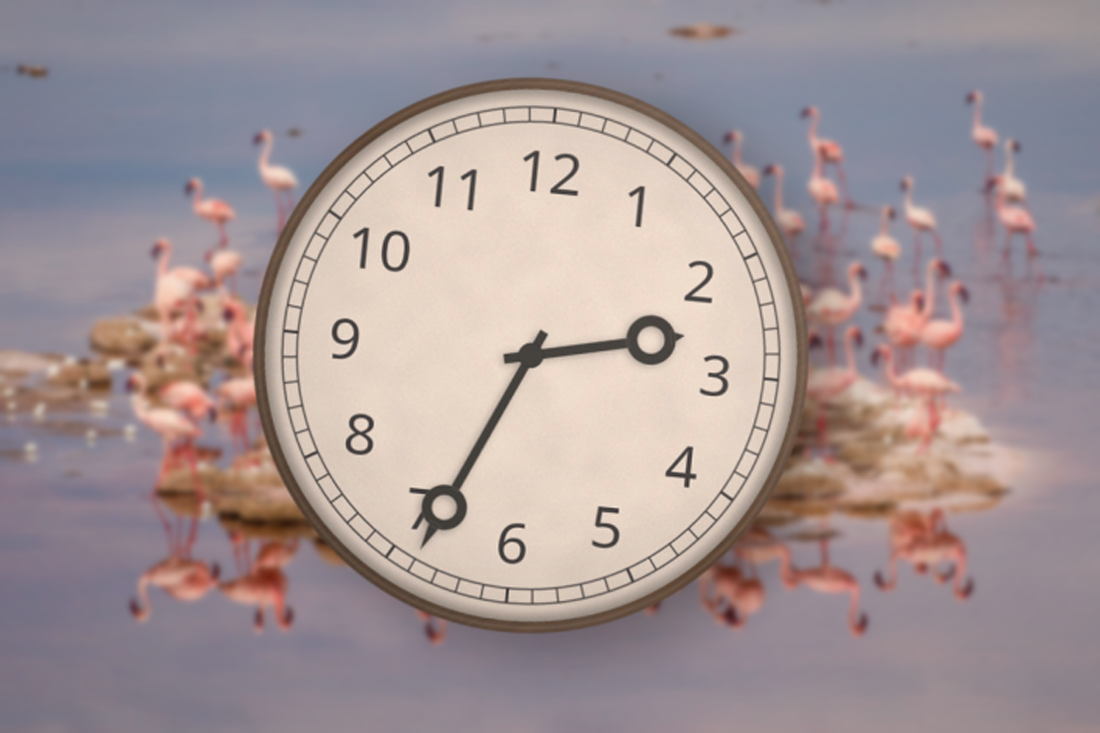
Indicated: **2:34**
